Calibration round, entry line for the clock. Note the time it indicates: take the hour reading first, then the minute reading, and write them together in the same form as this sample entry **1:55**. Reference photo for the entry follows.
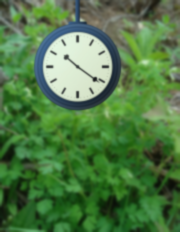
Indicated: **10:21**
